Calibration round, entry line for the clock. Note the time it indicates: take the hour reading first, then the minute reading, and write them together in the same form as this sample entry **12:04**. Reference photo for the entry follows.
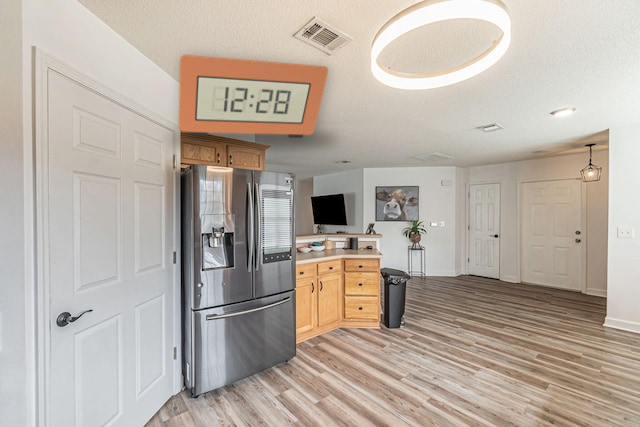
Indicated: **12:28**
